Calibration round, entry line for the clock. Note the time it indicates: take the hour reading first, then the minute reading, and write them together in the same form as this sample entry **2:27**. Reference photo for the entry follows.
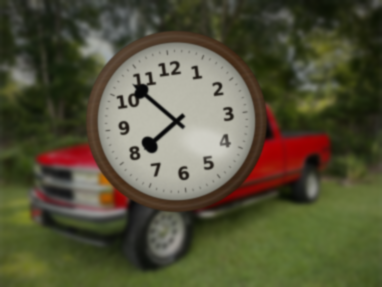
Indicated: **7:53**
